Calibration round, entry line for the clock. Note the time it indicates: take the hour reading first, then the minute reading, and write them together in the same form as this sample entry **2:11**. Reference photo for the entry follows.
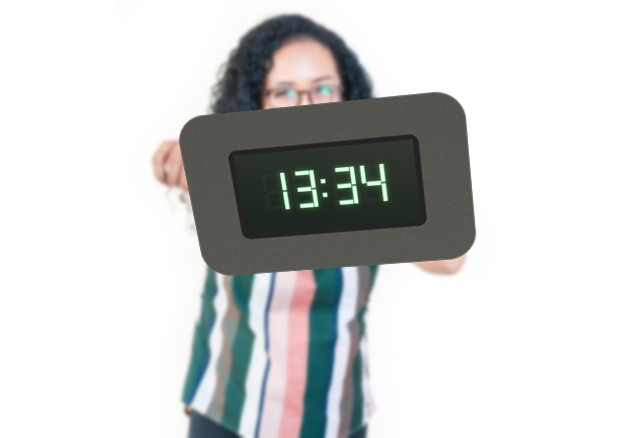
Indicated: **13:34**
